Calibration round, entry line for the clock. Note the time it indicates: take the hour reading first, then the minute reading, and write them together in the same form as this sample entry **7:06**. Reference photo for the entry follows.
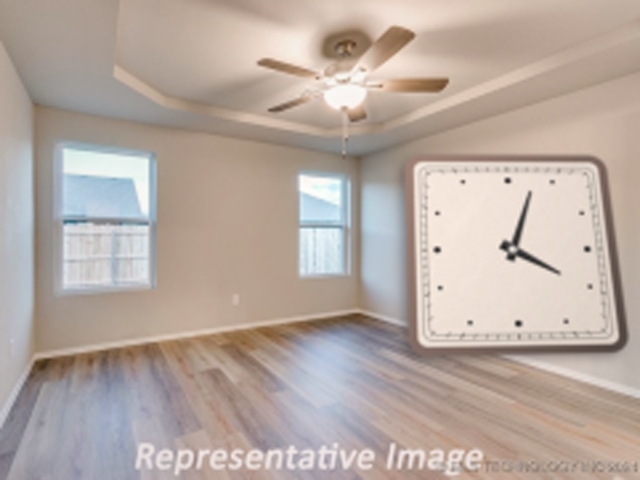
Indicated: **4:03**
